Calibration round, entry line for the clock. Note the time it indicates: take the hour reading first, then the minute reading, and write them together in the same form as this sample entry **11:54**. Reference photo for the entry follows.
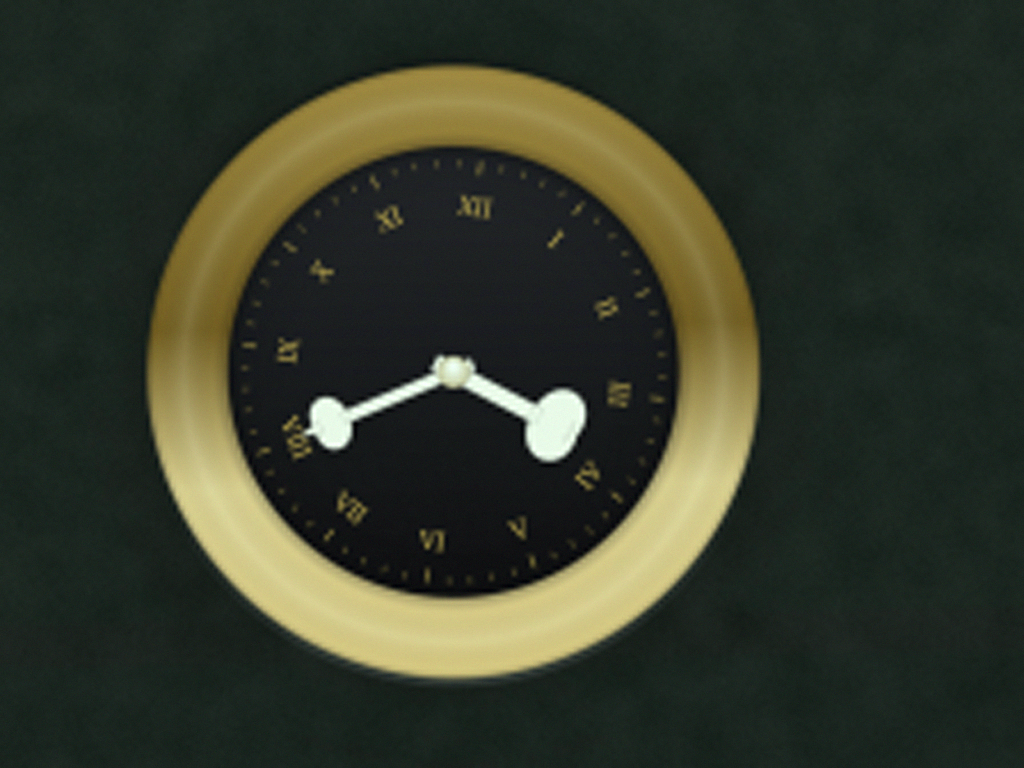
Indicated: **3:40**
